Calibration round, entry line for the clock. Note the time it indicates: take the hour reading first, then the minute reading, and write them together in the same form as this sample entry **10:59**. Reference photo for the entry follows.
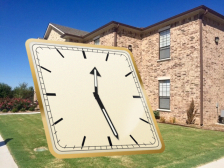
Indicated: **12:28**
